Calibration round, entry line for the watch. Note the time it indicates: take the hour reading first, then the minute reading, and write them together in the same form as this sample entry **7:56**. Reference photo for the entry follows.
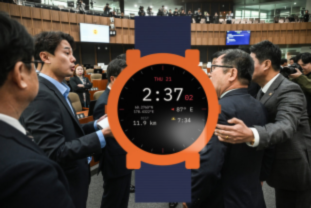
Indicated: **2:37**
